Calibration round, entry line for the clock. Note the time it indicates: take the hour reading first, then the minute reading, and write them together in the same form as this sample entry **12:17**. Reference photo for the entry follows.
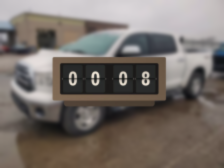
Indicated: **0:08**
